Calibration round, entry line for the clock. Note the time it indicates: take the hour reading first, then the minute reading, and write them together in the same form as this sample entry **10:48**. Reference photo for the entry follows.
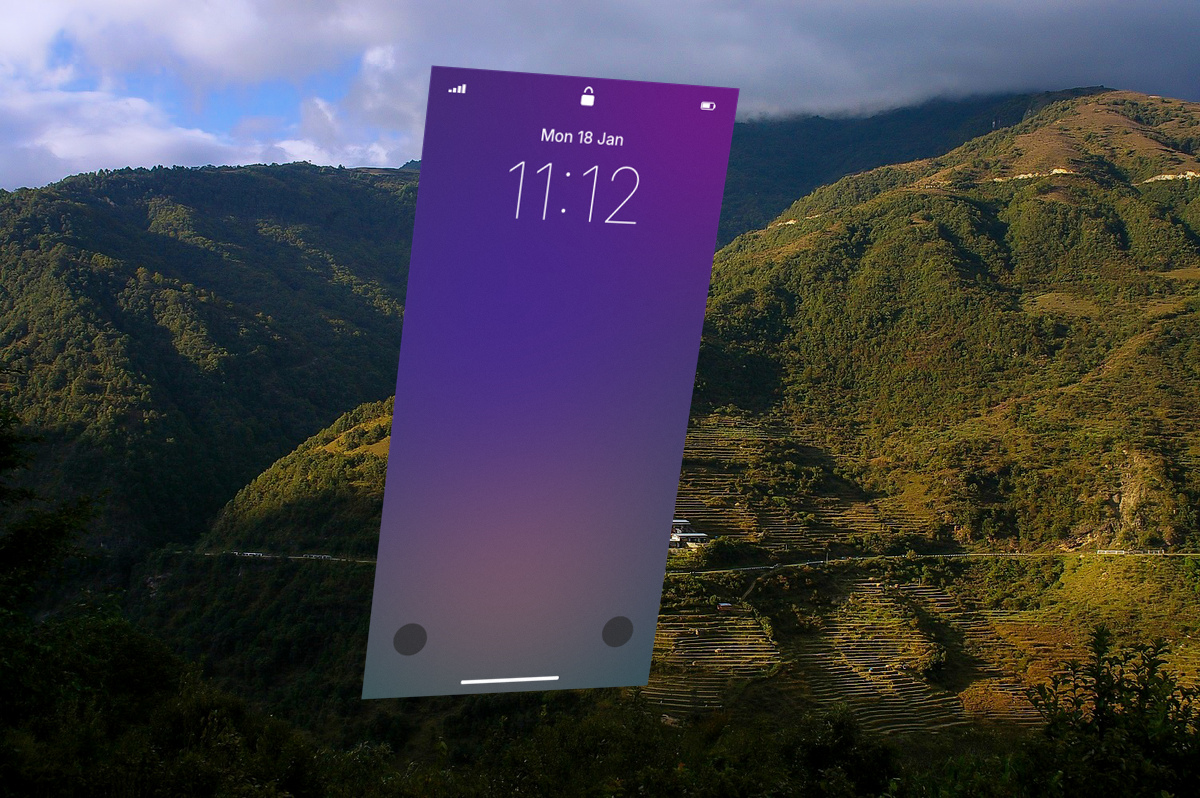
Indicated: **11:12**
